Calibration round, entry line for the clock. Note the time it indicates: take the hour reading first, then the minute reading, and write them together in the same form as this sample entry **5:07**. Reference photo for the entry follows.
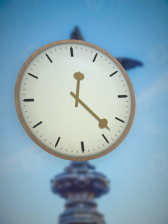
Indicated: **12:23**
